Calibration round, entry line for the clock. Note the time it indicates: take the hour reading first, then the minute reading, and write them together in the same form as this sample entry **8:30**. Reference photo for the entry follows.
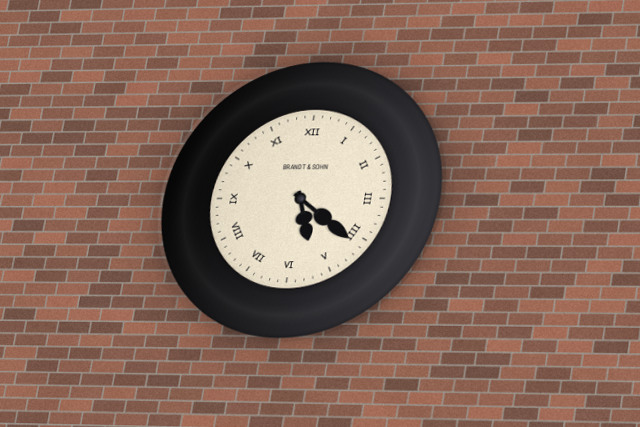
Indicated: **5:21**
